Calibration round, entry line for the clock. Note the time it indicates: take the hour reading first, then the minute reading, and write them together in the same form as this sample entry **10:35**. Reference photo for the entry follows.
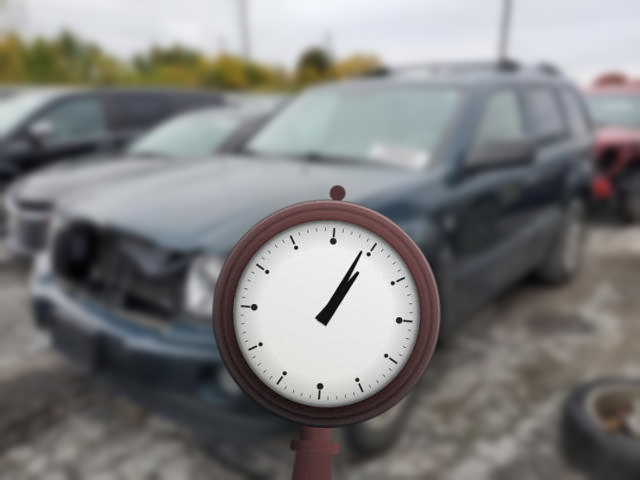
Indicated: **1:04**
